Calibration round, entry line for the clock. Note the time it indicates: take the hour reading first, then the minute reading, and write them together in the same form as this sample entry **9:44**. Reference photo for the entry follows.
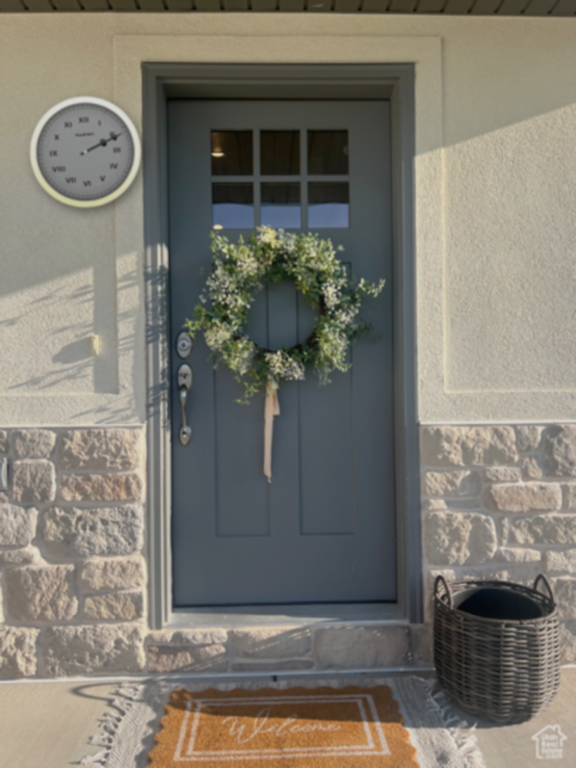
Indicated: **2:11**
